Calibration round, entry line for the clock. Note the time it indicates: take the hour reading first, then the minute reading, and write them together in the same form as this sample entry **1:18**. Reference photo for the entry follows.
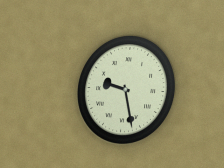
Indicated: **9:27**
